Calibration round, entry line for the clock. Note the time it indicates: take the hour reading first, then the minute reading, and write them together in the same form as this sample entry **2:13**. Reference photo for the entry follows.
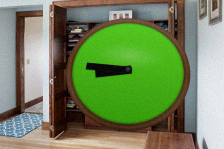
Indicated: **8:46**
